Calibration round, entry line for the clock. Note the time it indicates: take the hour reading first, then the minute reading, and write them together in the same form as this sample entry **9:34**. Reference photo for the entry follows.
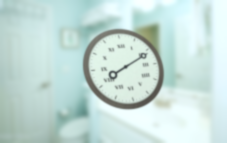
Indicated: **8:11**
